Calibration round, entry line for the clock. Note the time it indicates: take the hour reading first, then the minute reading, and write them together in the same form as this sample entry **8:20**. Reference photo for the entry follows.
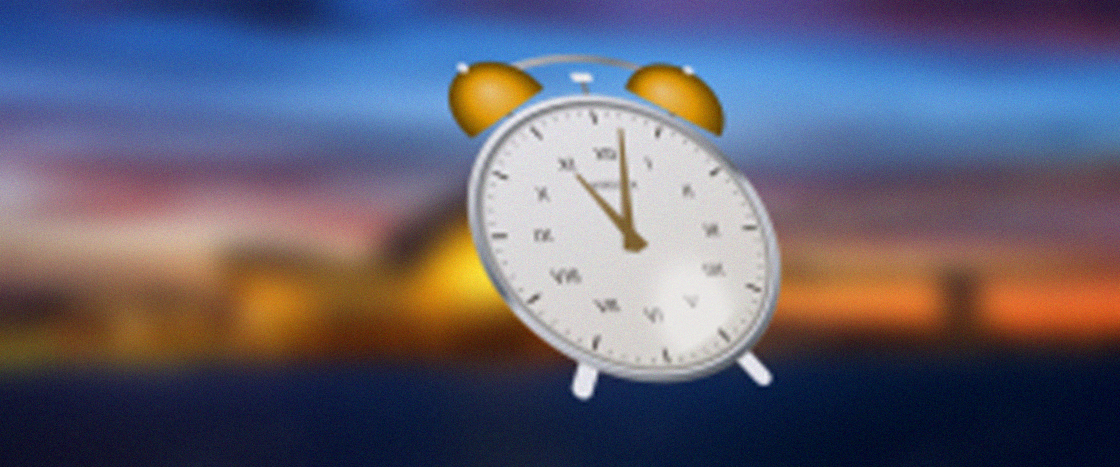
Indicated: **11:02**
